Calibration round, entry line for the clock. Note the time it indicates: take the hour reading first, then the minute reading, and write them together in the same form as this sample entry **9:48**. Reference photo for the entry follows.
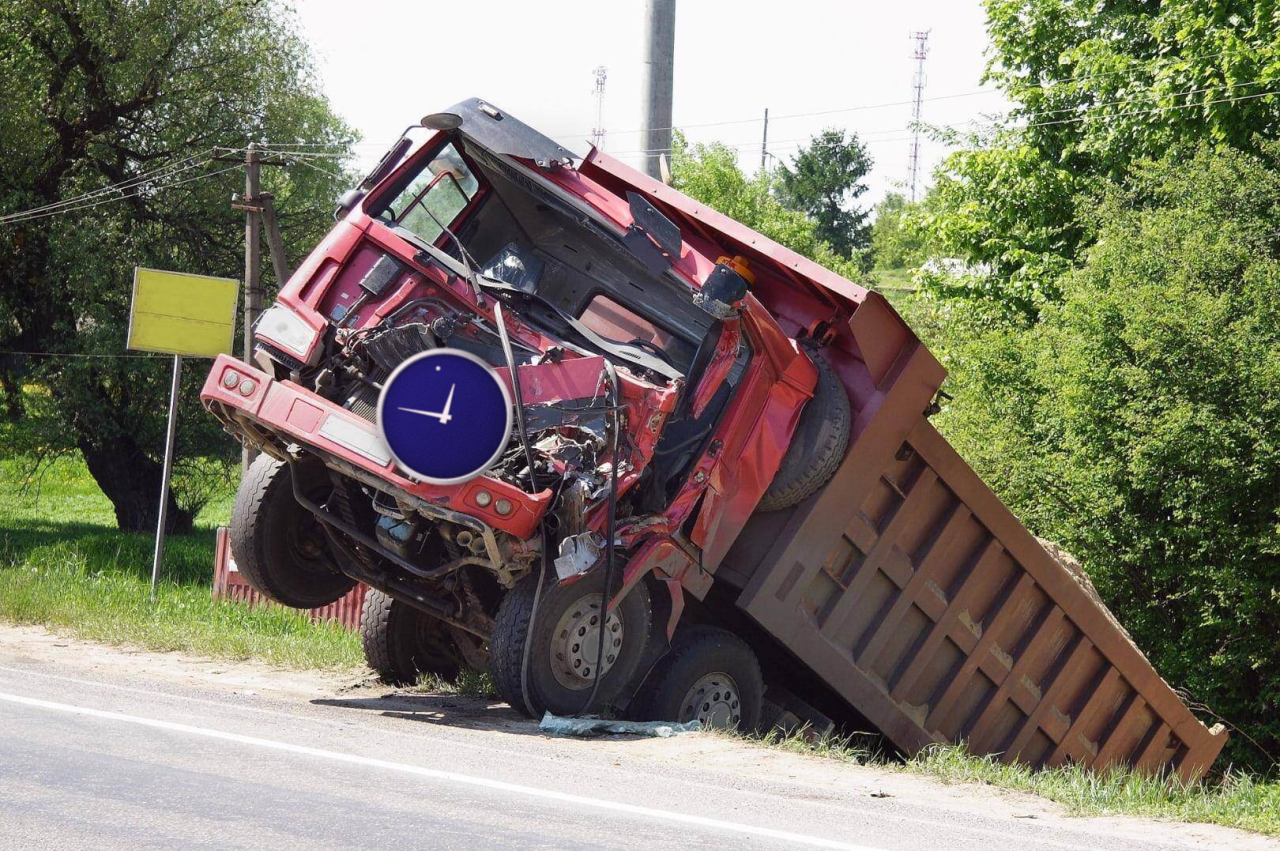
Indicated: **12:48**
